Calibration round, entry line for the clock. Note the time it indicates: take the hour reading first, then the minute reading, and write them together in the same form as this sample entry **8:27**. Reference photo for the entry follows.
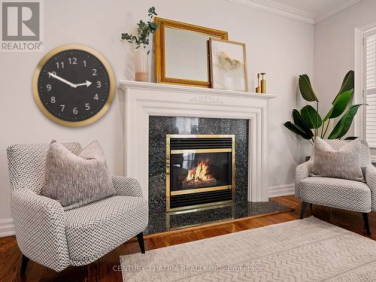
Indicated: **2:50**
